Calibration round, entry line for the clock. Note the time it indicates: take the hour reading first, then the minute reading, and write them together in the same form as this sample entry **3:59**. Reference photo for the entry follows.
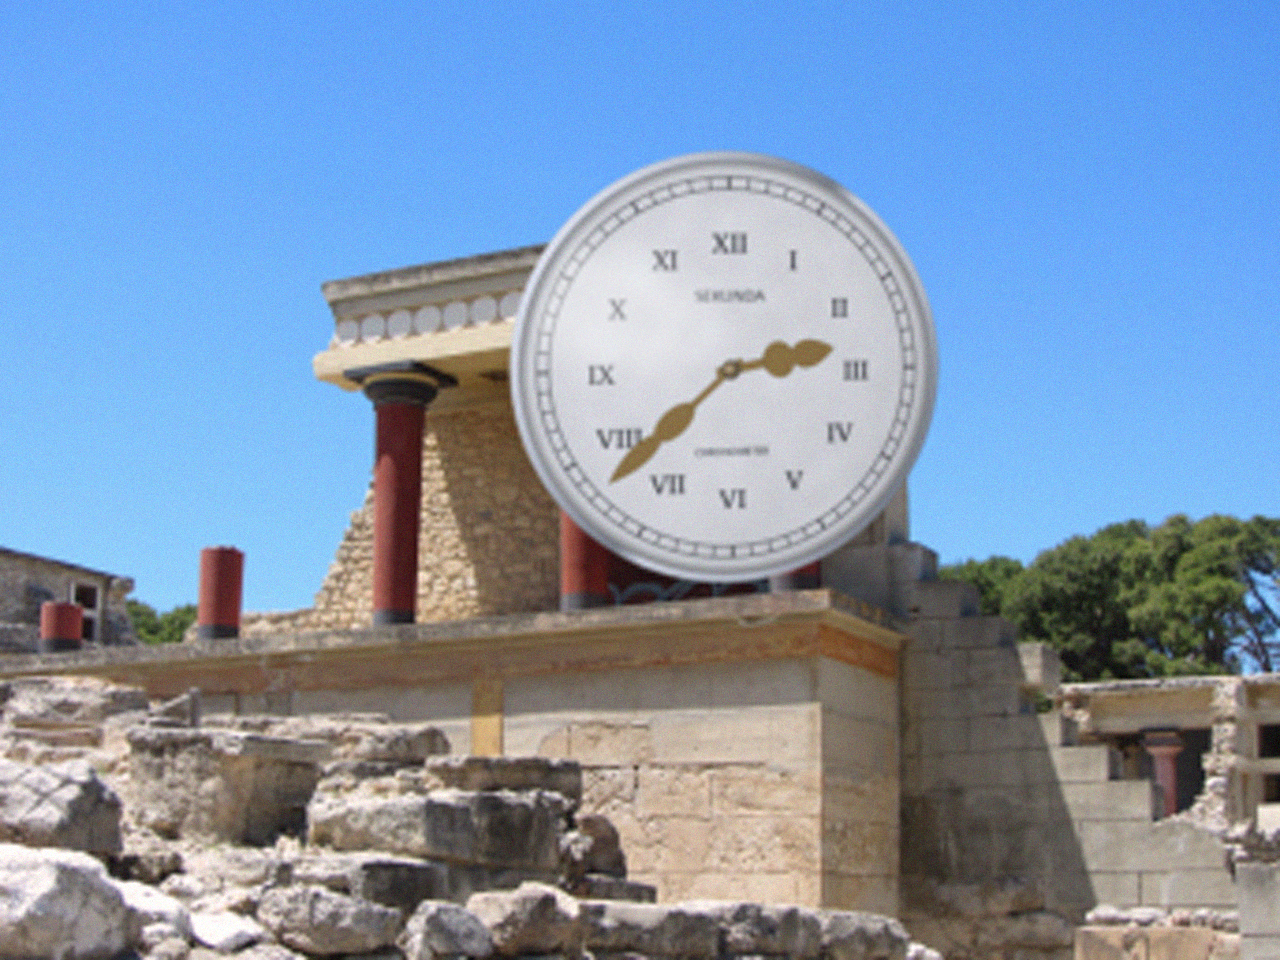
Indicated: **2:38**
